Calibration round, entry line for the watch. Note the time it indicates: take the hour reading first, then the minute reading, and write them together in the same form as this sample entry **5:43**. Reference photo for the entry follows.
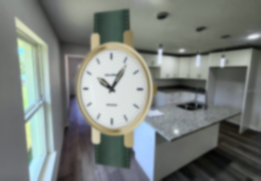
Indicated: **10:06**
